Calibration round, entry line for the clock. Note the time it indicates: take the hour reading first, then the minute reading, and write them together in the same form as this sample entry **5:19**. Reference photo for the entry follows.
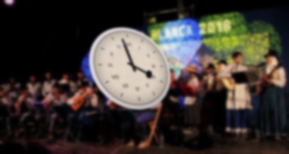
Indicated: **3:58**
